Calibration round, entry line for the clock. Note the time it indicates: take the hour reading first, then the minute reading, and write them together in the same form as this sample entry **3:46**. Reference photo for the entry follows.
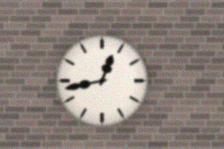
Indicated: **12:43**
